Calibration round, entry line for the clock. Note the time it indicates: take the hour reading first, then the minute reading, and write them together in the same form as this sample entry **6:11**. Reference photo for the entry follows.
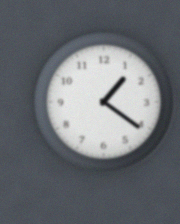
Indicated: **1:21**
